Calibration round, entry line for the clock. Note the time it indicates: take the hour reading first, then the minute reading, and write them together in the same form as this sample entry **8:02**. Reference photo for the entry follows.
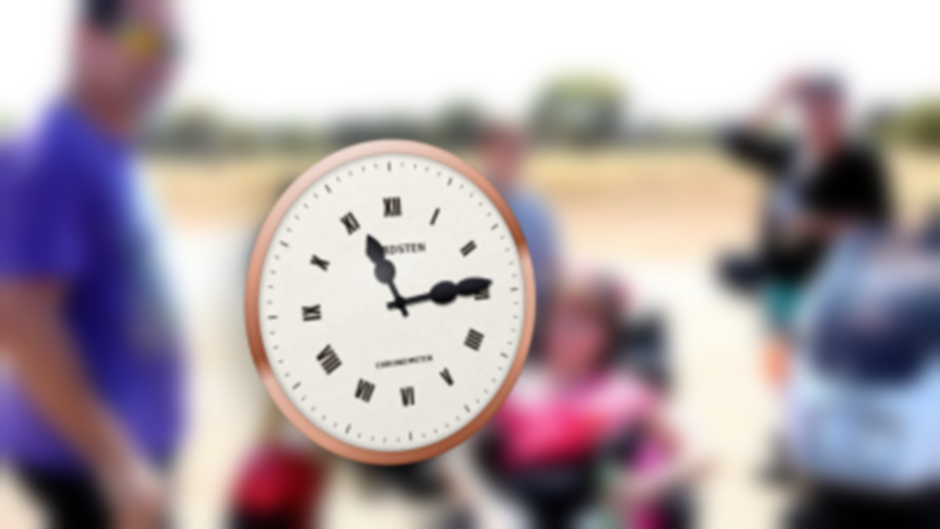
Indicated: **11:14**
